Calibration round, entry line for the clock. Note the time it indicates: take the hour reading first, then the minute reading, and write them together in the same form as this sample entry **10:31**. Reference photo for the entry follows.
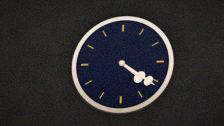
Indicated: **4:21**
